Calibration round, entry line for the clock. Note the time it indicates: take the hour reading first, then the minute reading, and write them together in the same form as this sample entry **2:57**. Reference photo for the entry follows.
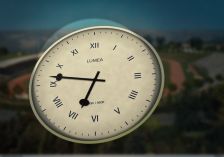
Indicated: **6:47**
